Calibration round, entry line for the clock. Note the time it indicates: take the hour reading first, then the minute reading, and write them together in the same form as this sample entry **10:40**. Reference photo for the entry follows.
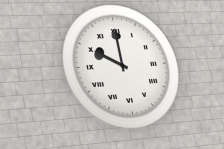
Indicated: **10:00**
